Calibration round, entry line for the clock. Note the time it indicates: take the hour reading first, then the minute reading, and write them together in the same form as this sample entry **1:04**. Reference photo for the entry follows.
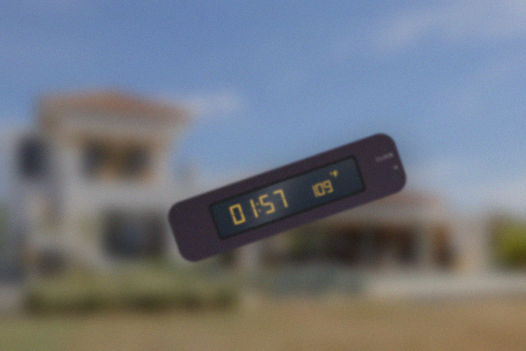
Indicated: **1:57**
